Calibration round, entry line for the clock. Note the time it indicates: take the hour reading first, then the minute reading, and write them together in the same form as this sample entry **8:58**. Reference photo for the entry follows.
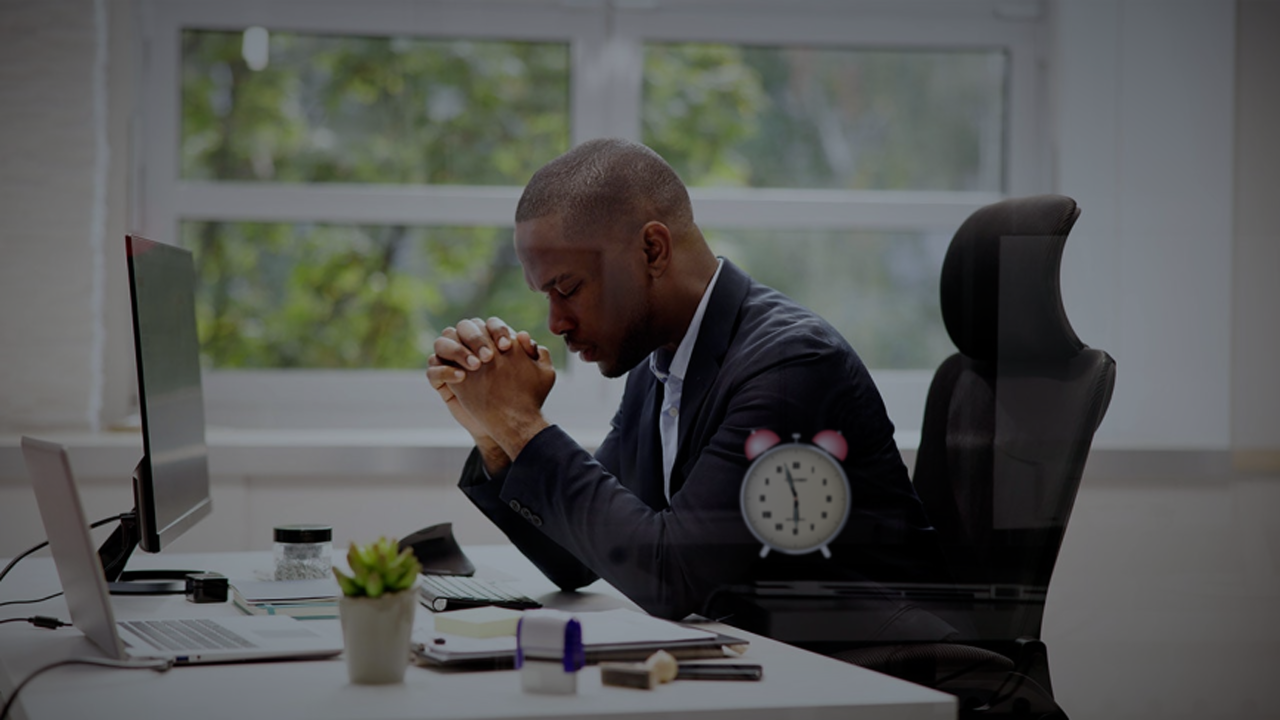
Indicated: **5:57**
